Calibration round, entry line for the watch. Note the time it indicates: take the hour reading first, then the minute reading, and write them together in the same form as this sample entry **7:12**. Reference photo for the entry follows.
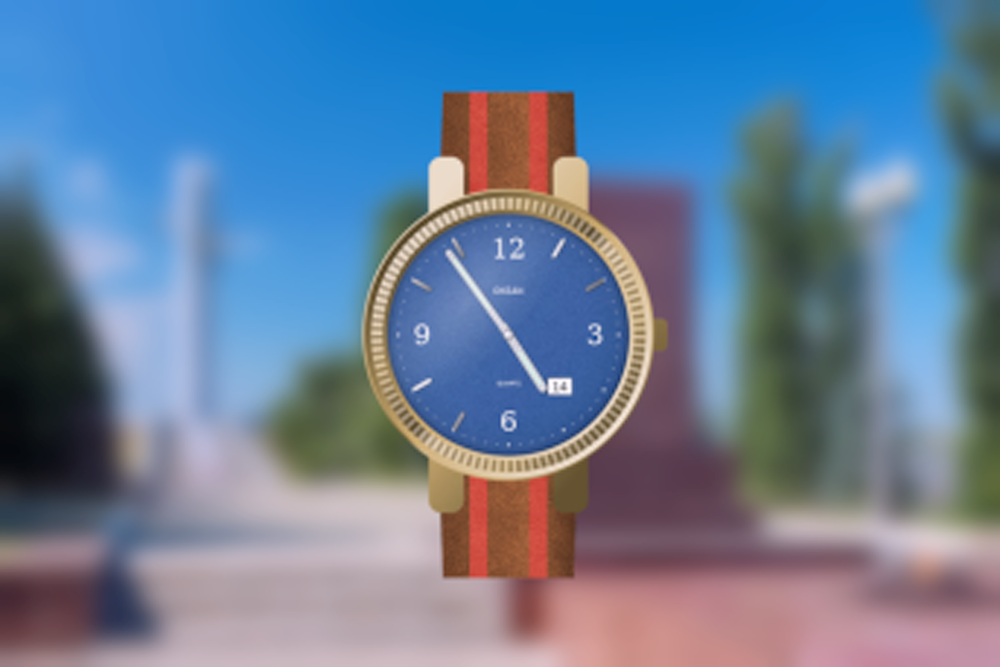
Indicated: **4:54**
